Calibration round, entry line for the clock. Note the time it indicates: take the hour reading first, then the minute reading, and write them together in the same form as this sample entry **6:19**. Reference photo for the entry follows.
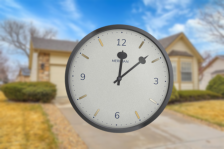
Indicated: **12:08**
